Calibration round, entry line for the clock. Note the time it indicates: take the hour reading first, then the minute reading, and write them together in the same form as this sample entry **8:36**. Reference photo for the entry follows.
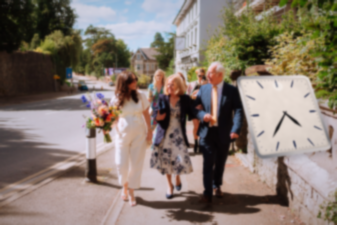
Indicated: **4:37**
